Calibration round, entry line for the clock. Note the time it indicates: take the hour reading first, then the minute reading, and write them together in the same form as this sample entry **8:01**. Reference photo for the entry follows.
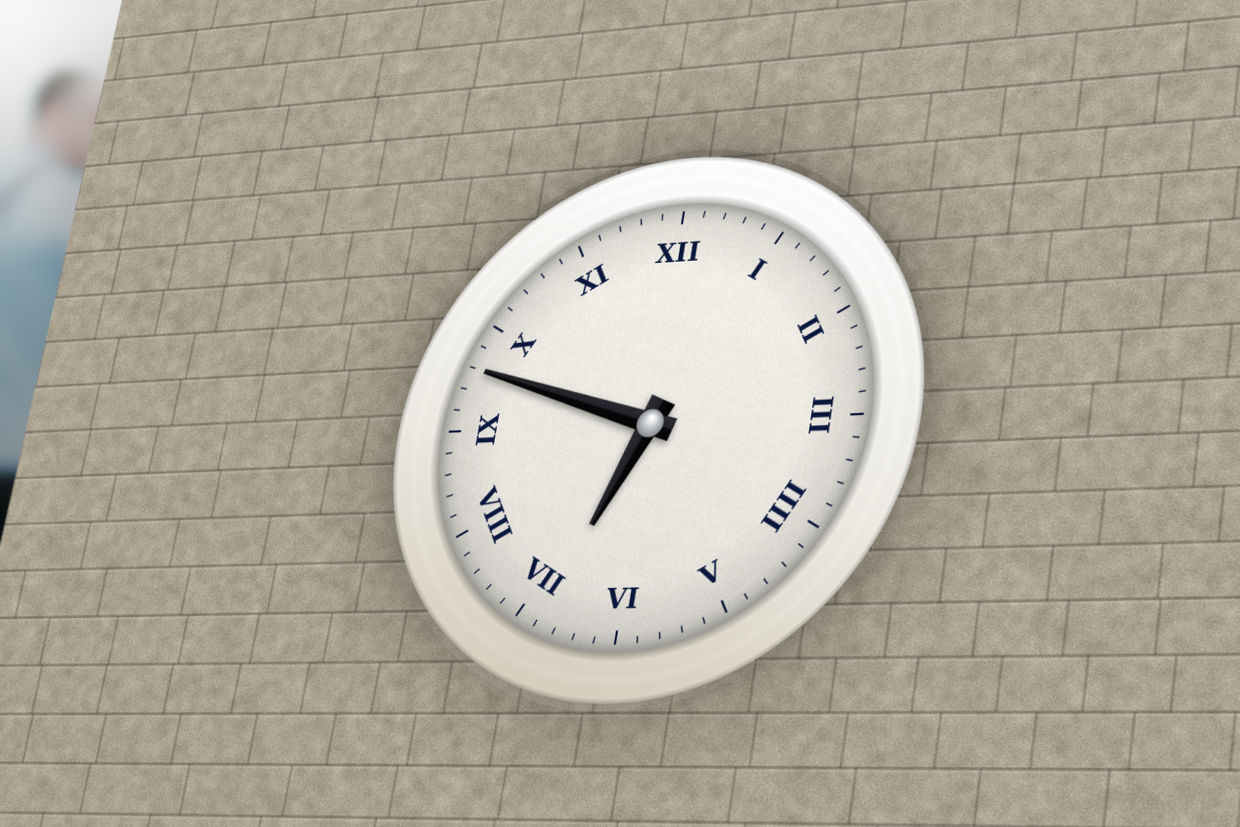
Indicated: **6:48**
